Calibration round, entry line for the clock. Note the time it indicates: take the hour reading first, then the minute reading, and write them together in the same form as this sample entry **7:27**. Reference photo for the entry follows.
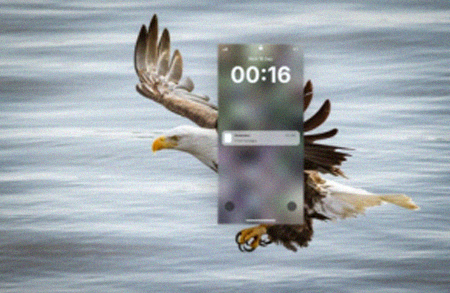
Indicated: **0:16**
